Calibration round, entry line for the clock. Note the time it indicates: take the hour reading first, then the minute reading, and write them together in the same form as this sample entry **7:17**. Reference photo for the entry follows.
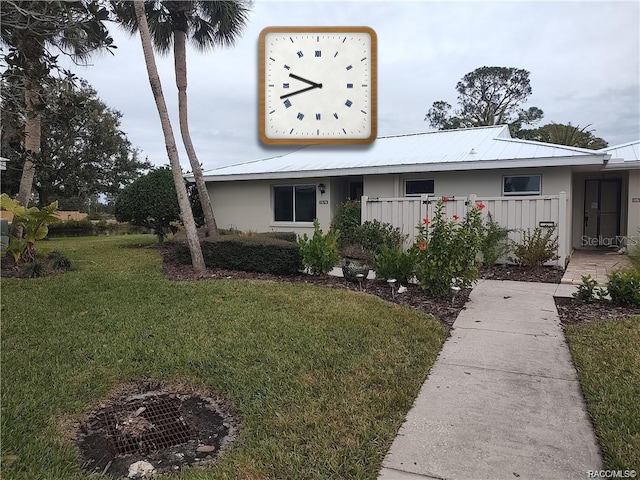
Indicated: **9:42**
